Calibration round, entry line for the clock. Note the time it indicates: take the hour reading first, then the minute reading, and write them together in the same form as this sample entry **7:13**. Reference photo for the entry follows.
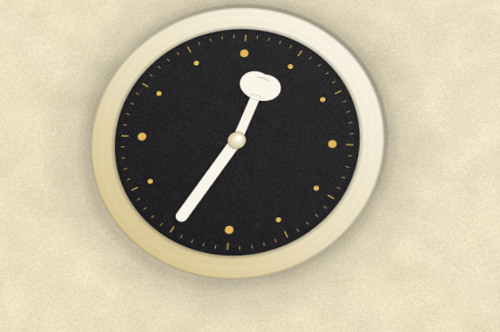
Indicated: **12:35**
